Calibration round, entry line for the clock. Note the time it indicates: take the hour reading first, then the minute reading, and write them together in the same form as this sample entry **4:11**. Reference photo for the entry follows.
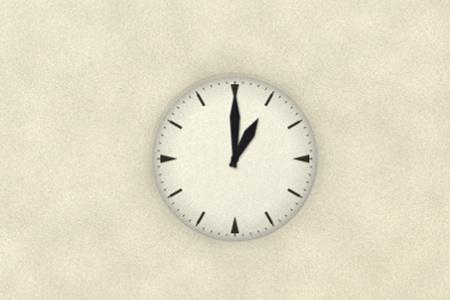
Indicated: **1:00**
